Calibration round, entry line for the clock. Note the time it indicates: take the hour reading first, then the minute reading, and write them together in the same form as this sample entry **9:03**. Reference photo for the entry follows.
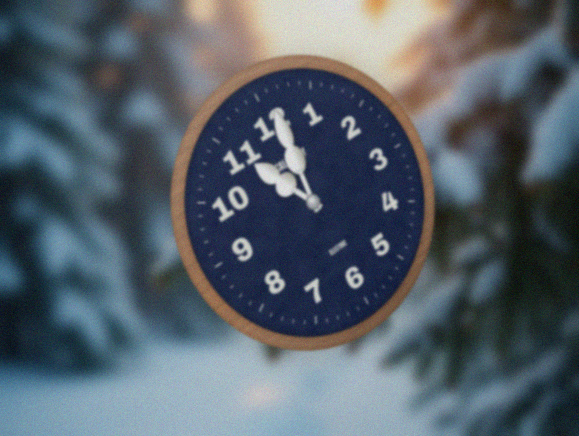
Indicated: **11:01**
